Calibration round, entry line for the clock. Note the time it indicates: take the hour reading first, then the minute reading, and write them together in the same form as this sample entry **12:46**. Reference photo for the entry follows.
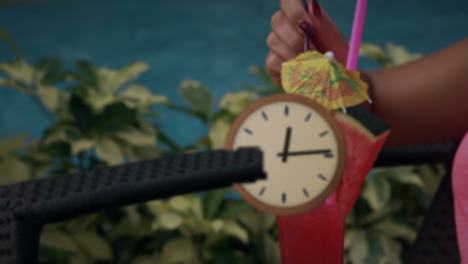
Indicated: **12:14**
